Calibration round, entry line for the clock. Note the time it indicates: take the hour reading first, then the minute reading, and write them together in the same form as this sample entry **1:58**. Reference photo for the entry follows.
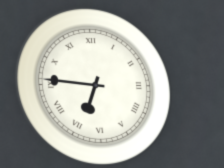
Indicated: **6:46**
